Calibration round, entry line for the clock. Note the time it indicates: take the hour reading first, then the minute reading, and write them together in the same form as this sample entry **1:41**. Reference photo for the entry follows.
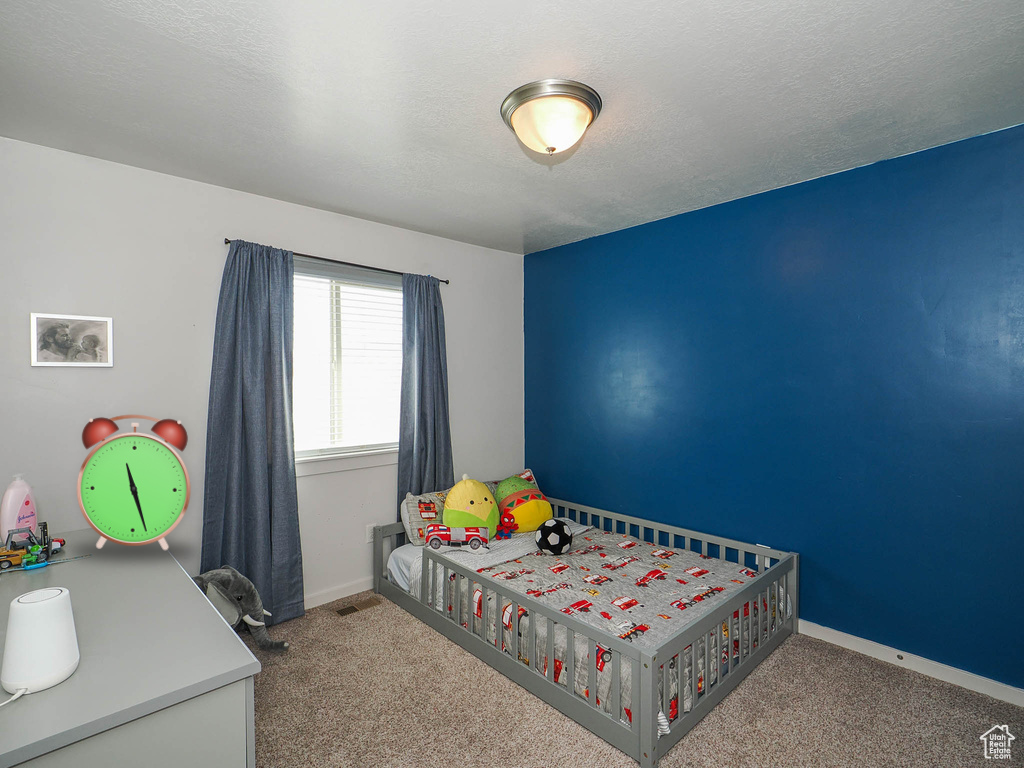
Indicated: **11:27**
